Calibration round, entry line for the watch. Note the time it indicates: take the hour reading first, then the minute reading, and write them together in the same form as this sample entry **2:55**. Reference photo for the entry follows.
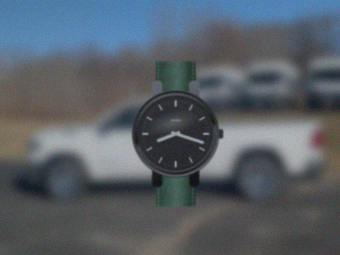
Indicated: **8:18**
